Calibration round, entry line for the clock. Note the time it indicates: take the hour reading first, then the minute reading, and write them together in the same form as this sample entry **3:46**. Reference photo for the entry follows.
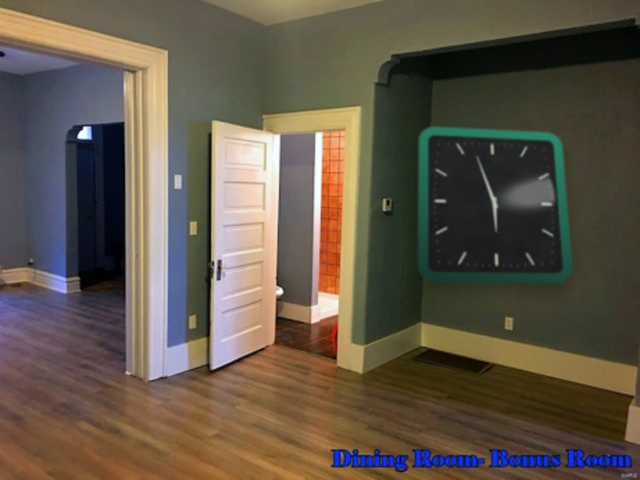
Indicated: **5:57**
